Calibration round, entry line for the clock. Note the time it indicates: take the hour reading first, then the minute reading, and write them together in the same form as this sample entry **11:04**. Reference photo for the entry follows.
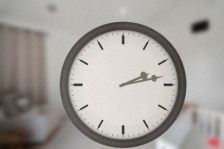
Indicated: **2:13**
